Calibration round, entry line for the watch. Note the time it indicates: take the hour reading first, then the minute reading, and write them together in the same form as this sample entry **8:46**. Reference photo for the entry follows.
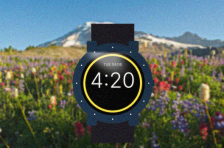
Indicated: **4:20**
